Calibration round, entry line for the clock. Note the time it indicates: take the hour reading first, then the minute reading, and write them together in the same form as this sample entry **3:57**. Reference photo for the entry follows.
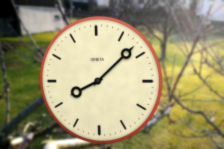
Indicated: **8:08**
